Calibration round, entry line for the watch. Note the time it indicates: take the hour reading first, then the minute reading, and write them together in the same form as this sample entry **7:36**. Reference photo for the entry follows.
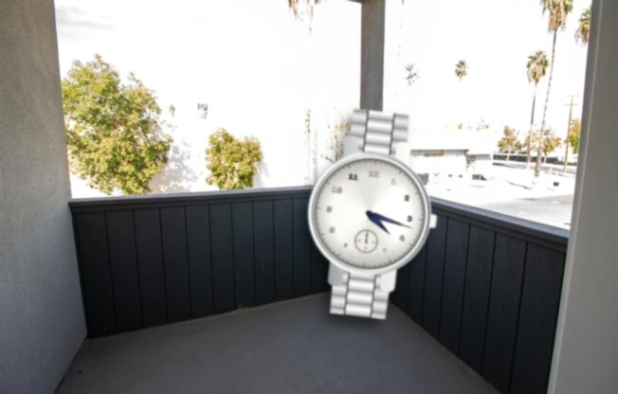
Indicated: **4:17**
